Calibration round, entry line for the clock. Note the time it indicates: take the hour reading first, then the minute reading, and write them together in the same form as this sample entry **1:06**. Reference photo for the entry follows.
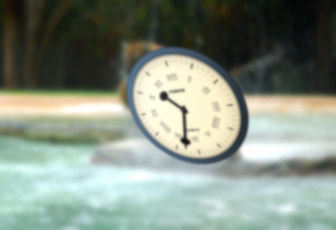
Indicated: **10:33**
